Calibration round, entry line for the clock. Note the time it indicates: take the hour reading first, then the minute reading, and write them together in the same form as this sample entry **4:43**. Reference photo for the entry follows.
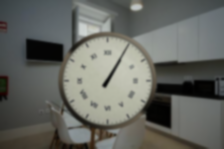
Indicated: **1:05**
